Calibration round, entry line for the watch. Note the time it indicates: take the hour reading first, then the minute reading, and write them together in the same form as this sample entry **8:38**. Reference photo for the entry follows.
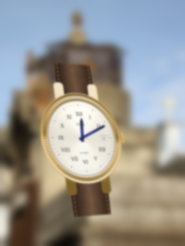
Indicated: **12:11**
